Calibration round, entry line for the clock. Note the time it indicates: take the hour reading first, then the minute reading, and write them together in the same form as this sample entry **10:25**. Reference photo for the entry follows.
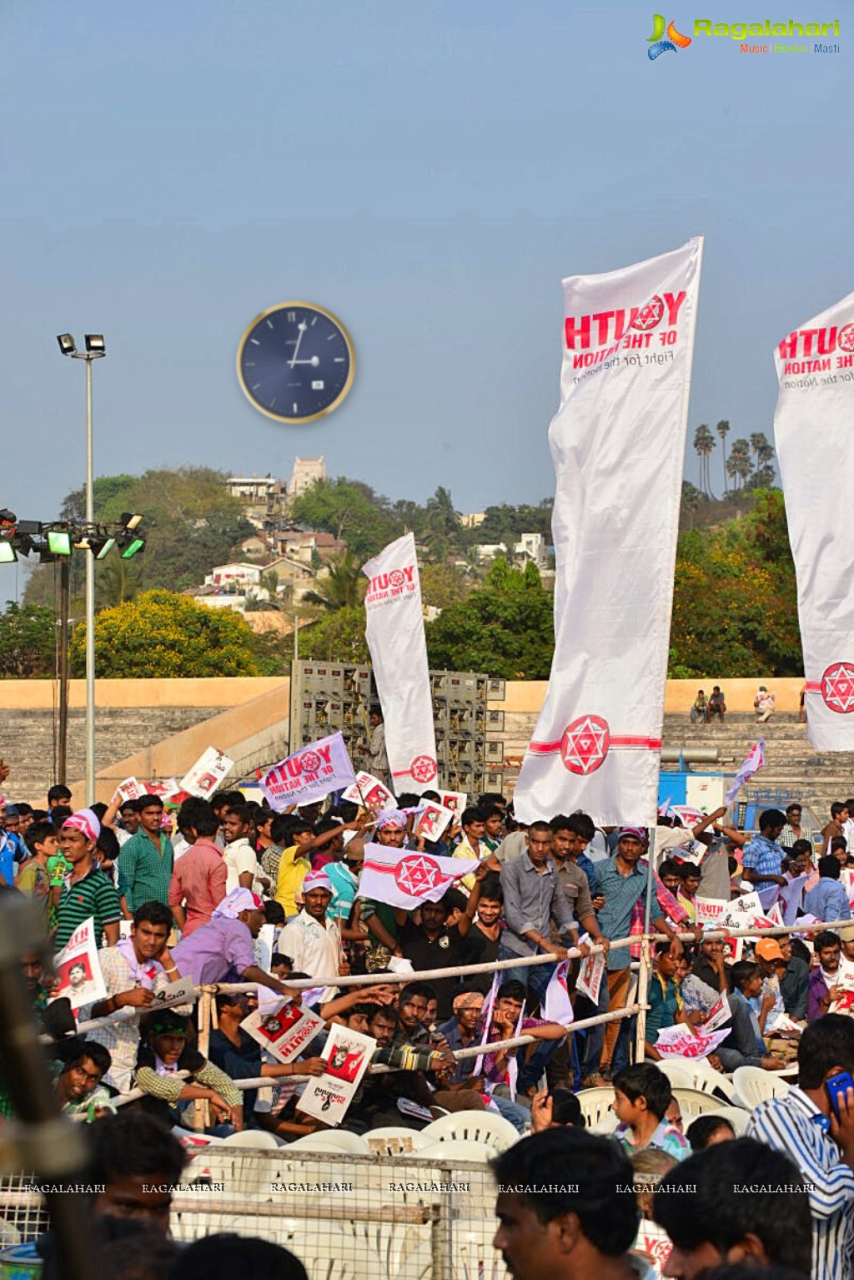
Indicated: **3:03**
